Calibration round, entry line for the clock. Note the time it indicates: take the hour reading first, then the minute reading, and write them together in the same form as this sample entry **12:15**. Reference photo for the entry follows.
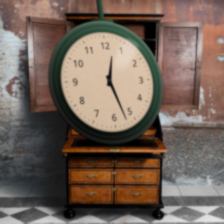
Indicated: **12:27**
